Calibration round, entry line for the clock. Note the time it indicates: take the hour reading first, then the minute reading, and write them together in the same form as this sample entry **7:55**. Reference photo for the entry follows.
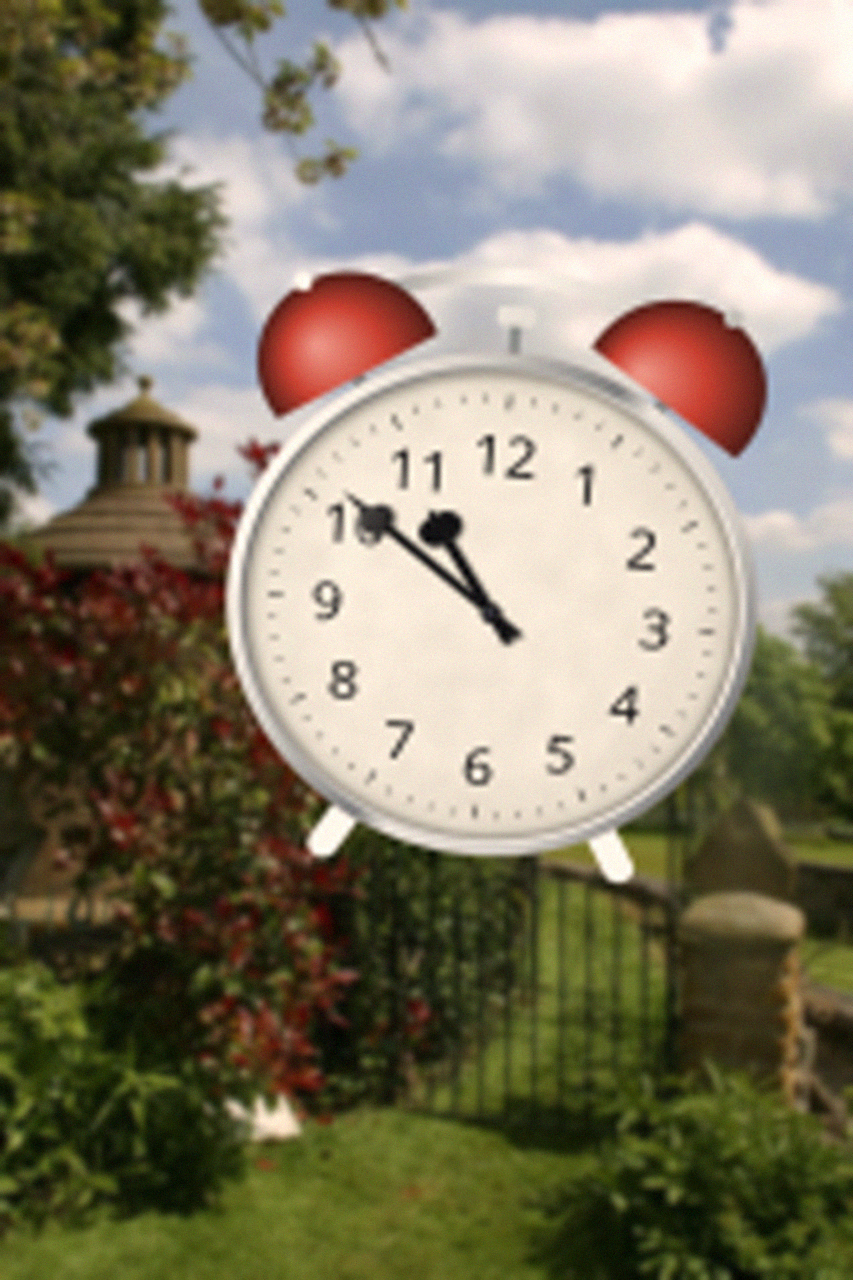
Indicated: **10:51**
